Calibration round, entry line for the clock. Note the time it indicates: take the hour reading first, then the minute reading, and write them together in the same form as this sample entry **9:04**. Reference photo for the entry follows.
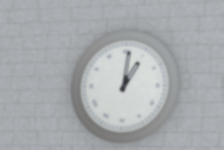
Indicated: **1:01**
